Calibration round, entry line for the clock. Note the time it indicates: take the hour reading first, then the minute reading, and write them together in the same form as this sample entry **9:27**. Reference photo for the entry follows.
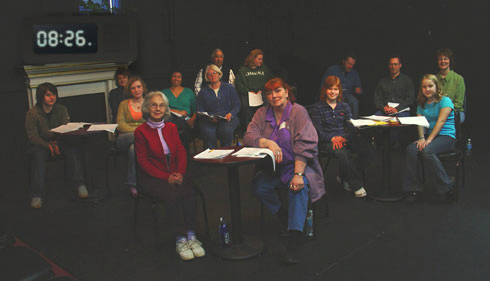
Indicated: **8:26**
